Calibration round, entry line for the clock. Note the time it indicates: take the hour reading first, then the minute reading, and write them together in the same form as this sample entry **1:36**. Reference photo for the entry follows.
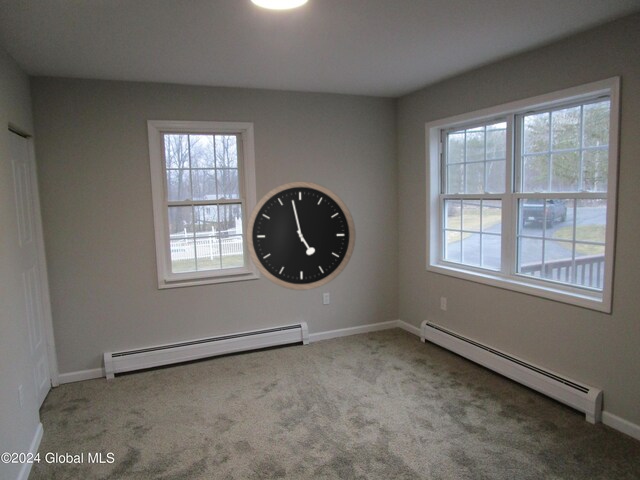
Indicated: **4:58**
